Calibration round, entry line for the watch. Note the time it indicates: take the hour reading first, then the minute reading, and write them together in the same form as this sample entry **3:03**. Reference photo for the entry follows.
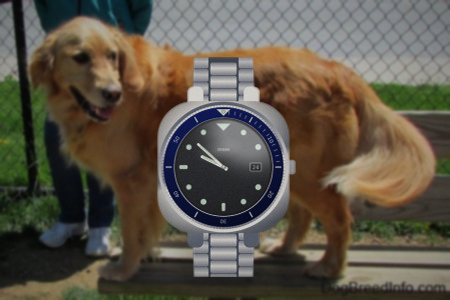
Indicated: **9:52**
